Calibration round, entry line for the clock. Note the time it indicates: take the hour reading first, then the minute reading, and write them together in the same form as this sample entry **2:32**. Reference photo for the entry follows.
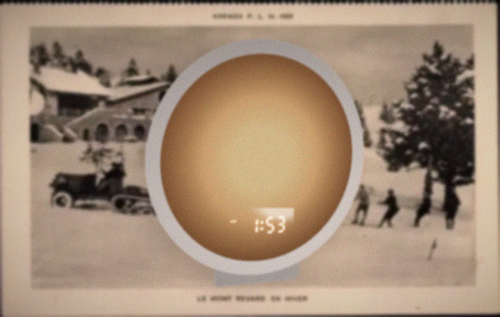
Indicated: **1:53**
